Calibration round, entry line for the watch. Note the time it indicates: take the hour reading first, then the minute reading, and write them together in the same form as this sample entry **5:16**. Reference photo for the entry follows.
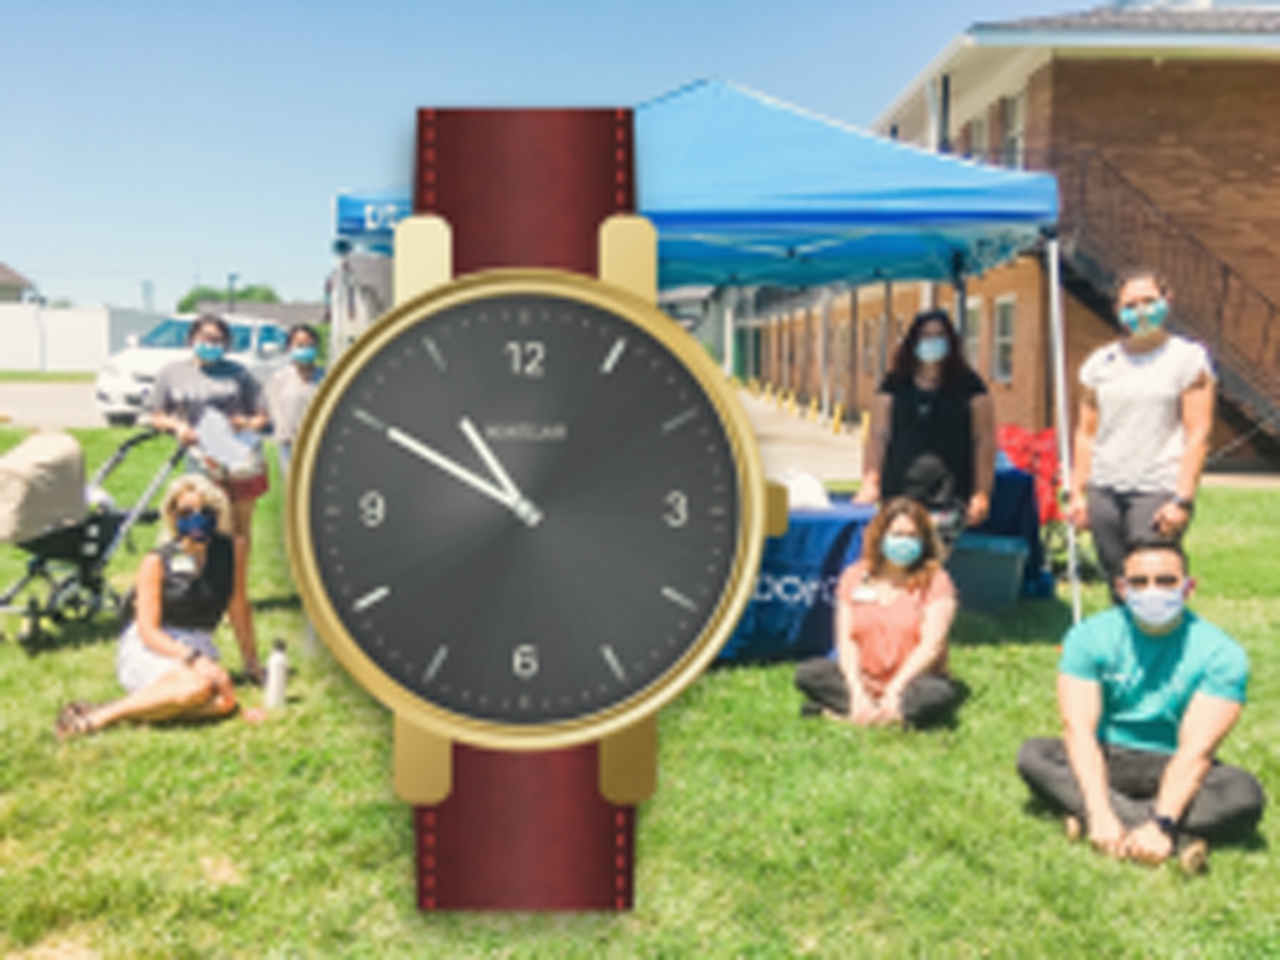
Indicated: **10:50**
